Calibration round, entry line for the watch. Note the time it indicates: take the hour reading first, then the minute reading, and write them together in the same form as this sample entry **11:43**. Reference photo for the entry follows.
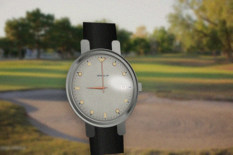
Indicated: **9:00**
